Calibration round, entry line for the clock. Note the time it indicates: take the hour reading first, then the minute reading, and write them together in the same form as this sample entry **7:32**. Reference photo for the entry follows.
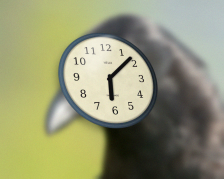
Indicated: **6:08**
